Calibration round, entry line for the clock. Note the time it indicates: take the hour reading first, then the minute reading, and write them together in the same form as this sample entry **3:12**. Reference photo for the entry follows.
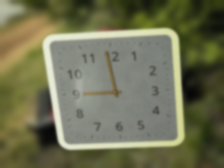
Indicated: **8:59**
